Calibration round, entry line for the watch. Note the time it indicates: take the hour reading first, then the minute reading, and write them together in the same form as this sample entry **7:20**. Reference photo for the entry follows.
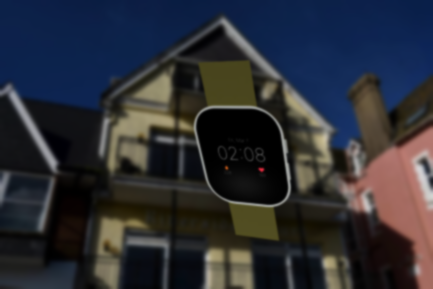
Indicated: **2:08**
